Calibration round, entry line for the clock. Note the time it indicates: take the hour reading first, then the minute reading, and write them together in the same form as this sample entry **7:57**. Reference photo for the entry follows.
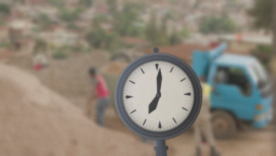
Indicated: **7:01**
